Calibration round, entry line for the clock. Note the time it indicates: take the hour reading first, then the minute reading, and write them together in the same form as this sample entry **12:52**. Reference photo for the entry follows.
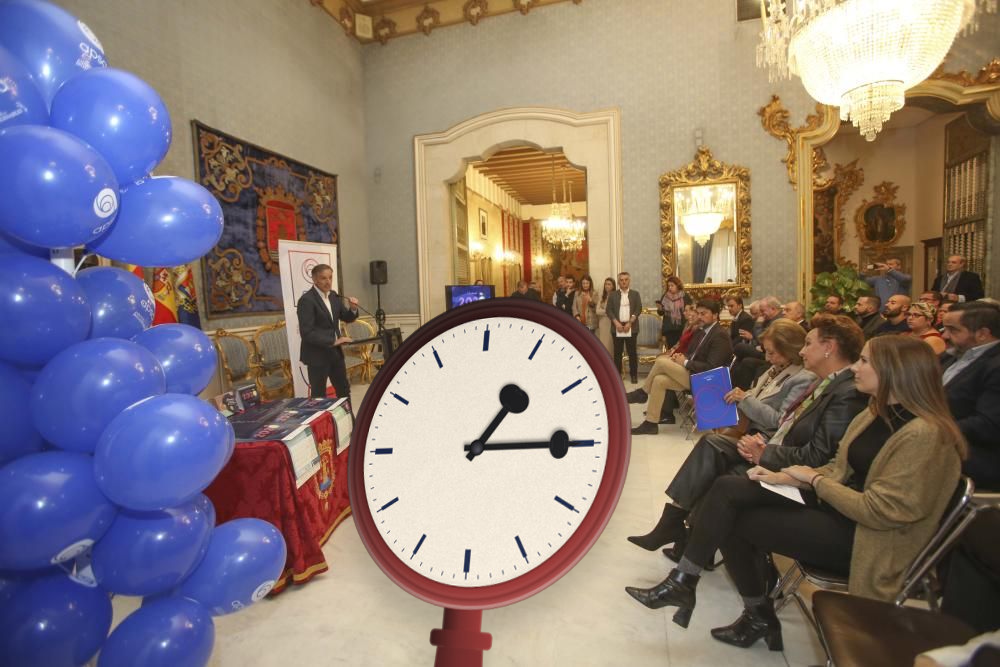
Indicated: **1:15**
